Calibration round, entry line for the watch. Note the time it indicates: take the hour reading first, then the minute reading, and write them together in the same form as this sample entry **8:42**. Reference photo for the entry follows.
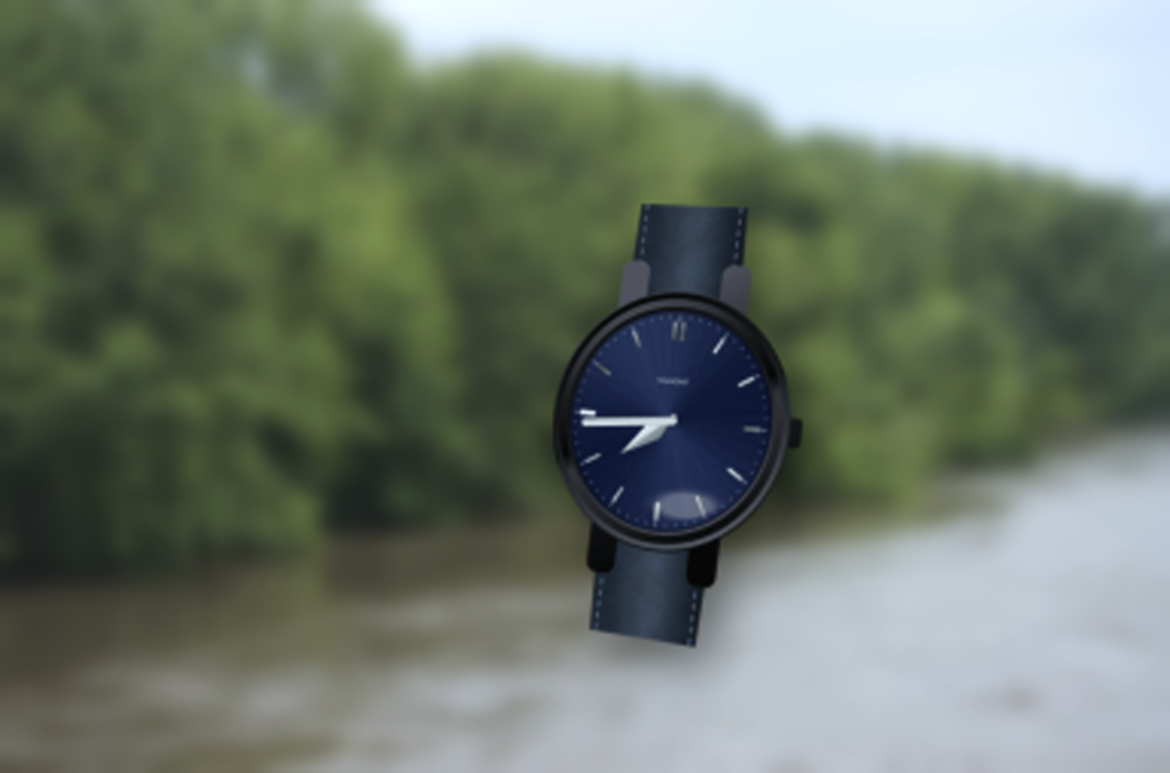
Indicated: **7:44**
